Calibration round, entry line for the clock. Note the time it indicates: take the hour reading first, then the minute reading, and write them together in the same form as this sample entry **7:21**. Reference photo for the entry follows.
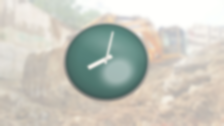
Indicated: **8:02**
